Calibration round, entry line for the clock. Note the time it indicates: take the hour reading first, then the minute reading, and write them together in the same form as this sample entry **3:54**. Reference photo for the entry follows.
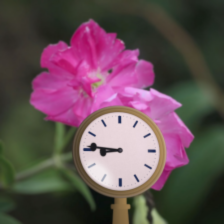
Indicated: **8:46**
